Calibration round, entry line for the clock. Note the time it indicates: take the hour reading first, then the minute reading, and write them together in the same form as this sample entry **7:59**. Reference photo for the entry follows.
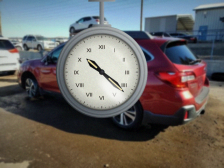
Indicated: **10:22**
